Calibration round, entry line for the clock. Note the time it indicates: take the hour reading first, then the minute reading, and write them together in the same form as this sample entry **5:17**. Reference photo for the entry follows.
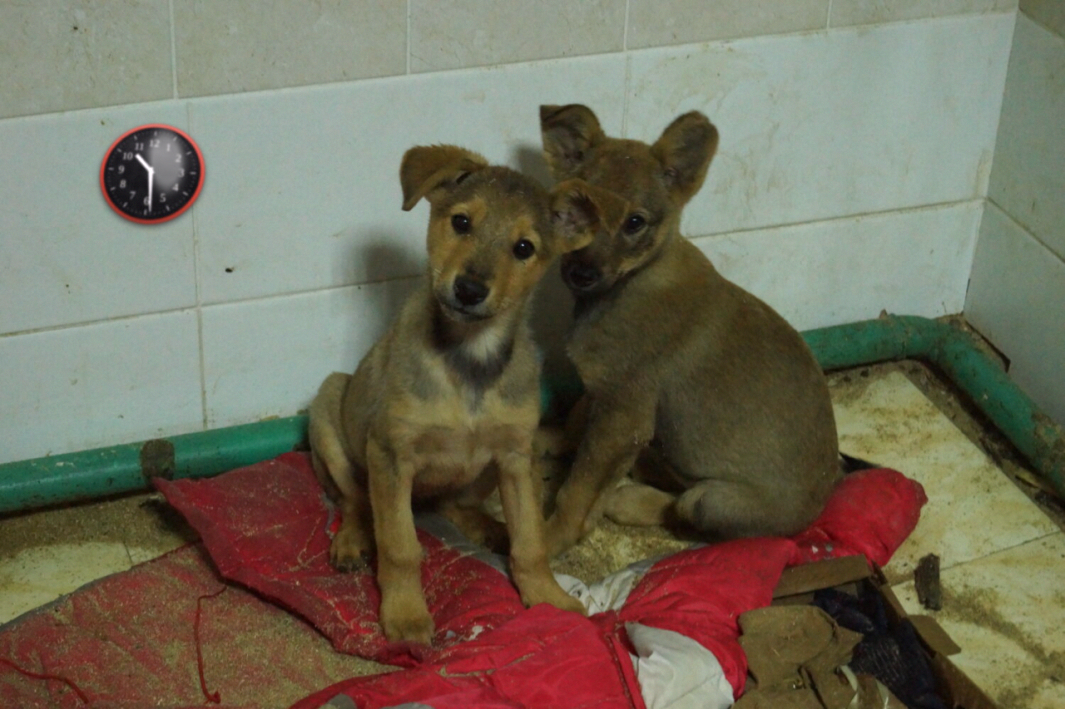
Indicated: **10:29**
